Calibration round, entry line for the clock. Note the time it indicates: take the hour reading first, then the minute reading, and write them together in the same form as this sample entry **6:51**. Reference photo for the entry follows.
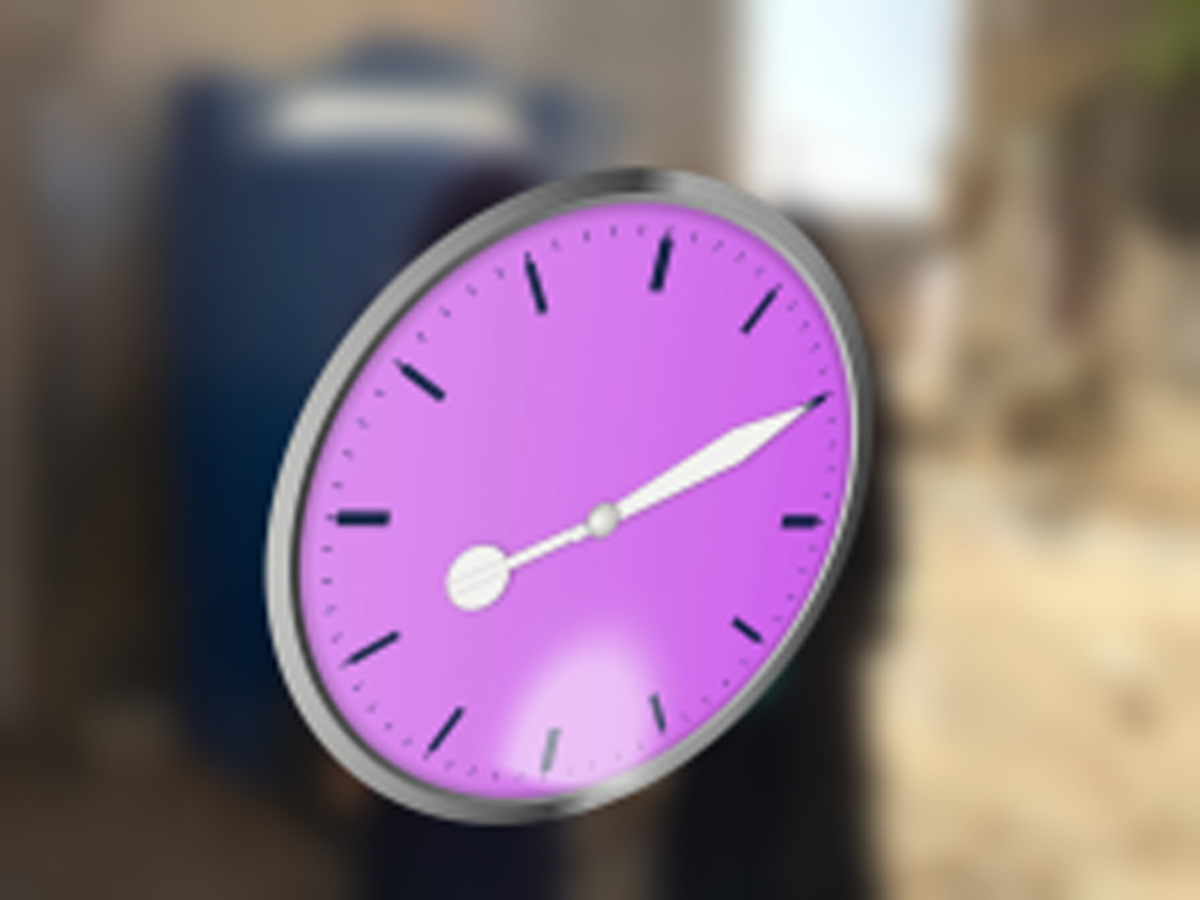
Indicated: **8:10**
